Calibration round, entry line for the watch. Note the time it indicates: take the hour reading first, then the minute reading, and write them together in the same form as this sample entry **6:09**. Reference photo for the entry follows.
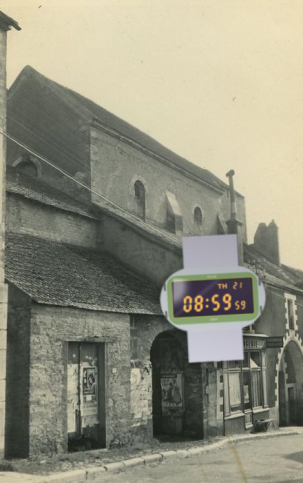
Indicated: **8:59**
